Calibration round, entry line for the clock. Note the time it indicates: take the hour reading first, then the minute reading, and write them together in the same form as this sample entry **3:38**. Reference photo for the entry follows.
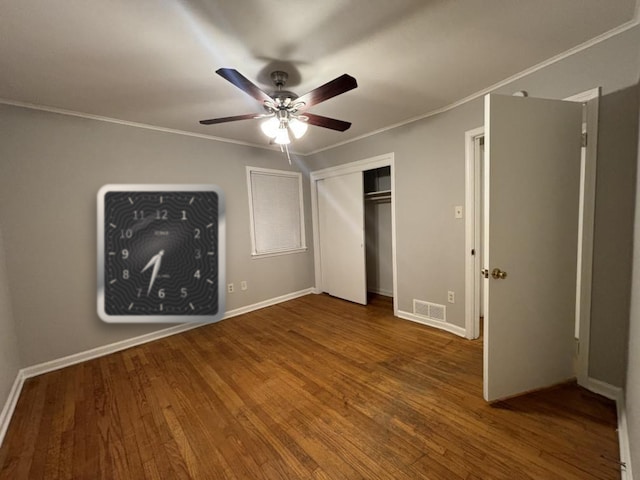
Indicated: **7:33**
